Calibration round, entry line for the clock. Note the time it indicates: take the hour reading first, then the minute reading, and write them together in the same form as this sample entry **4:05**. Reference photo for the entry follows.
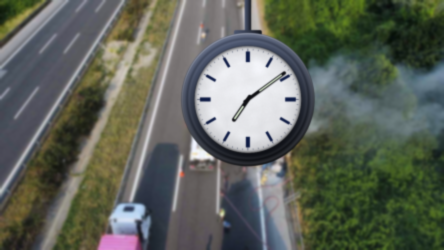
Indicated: **7:09**
